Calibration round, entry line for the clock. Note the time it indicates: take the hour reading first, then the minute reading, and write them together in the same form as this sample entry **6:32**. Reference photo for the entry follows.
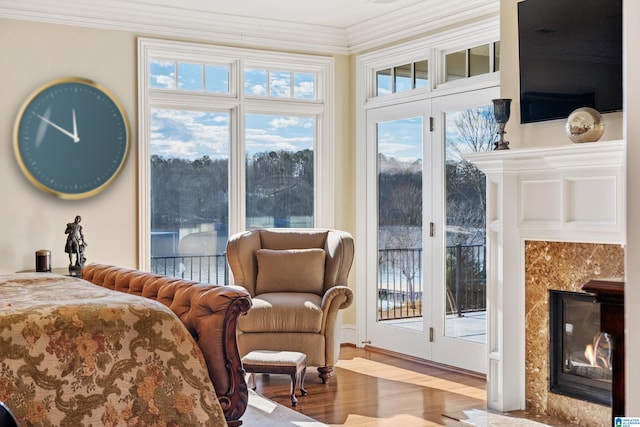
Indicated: **11:50**
